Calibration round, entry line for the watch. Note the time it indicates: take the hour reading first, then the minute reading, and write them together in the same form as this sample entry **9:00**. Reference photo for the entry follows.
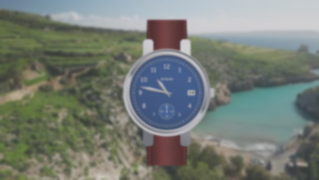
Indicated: **10:47**
